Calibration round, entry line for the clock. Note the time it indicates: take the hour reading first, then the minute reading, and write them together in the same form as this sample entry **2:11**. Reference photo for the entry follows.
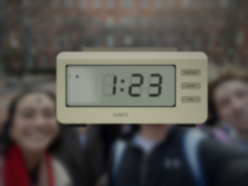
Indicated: **1:23**
